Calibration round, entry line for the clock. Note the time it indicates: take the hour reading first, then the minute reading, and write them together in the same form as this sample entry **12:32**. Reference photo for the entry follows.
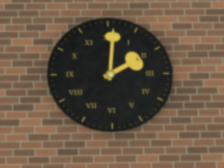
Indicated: **2:01**
